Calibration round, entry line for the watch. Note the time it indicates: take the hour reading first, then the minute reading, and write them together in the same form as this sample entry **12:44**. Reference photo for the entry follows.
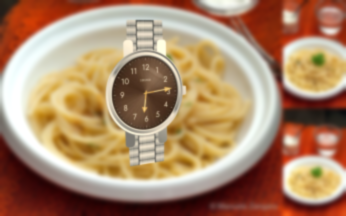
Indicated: **6:14**
